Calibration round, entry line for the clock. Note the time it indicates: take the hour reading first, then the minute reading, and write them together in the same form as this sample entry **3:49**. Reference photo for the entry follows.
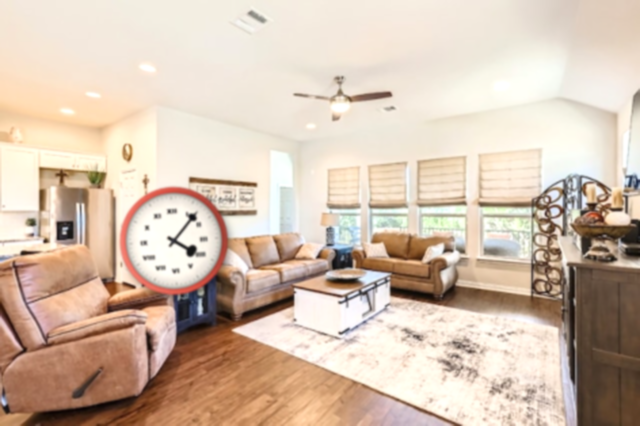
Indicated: **4:07**
